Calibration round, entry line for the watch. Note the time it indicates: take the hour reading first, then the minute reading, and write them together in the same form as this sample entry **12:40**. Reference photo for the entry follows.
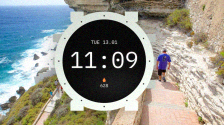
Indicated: **11:09**
